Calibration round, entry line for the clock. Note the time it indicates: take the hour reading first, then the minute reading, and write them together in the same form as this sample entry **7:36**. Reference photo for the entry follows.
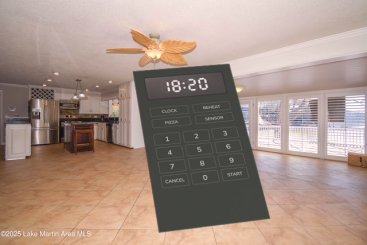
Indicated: **18:20**
